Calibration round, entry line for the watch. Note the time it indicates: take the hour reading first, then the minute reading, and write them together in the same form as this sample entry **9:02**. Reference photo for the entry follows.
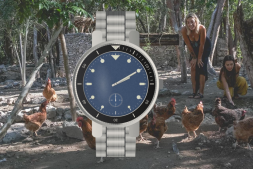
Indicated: **2:10**
